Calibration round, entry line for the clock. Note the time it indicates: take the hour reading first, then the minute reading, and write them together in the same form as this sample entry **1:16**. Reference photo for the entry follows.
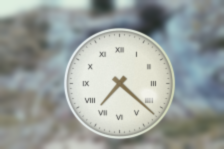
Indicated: **7:22**
